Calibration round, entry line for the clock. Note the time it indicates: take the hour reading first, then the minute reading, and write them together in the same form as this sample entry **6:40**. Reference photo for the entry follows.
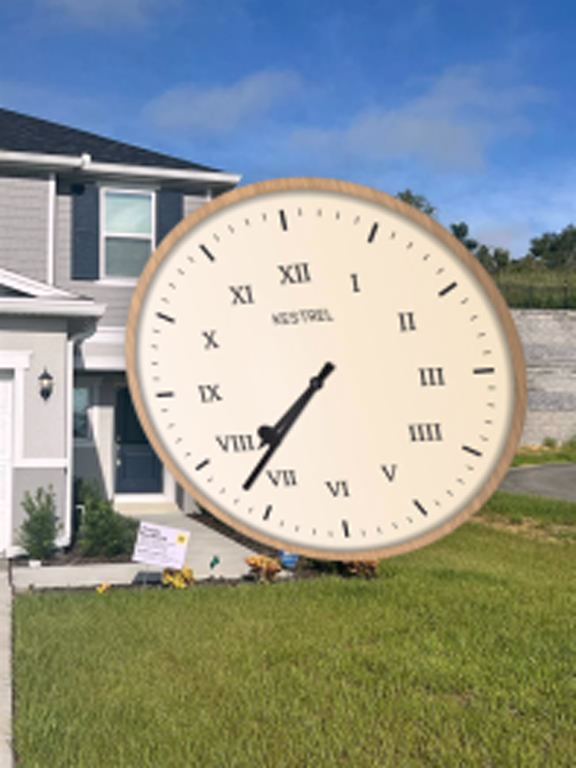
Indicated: **7:37**
